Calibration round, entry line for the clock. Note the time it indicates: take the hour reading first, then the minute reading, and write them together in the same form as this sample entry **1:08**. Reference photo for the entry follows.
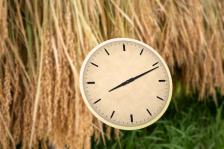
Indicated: **8:11**
